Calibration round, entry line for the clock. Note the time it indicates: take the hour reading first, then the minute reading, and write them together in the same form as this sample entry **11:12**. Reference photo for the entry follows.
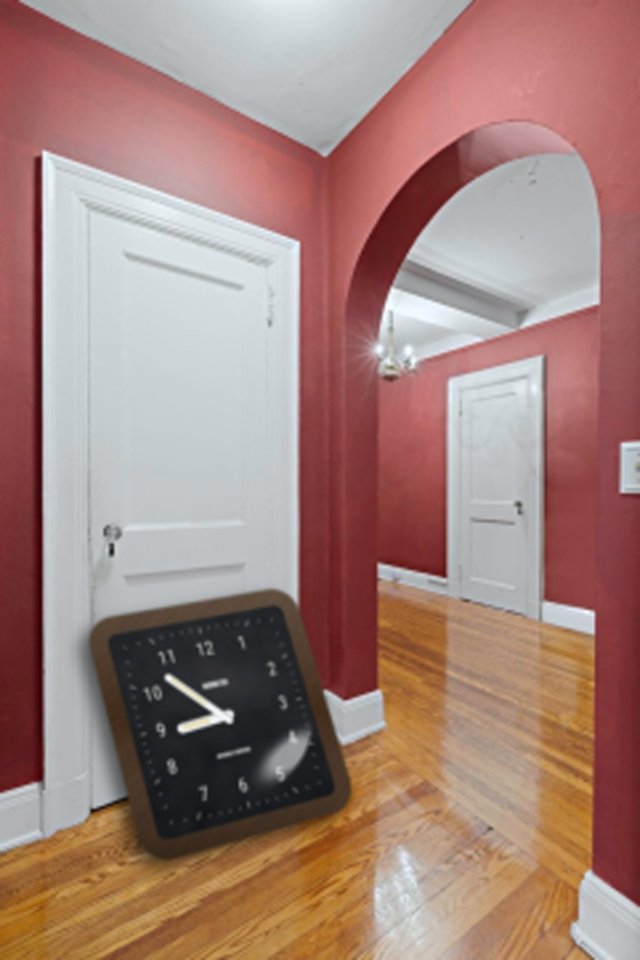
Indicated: **8:53**
